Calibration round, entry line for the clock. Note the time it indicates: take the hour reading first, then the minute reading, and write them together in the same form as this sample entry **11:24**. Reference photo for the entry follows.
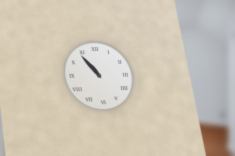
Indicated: **10:54**
